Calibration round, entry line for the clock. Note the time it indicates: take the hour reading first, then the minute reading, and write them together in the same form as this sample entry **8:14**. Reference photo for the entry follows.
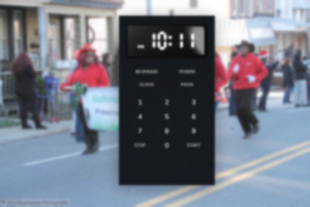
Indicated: **10:11**
